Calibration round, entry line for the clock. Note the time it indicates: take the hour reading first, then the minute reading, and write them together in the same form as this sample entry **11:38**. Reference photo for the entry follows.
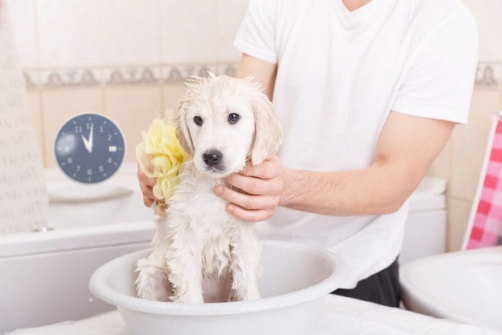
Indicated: **11:01**
